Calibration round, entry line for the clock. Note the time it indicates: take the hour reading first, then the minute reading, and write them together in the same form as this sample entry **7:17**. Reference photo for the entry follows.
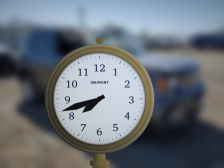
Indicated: **7:42**
